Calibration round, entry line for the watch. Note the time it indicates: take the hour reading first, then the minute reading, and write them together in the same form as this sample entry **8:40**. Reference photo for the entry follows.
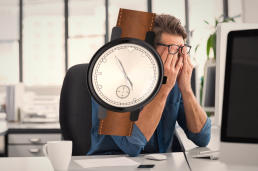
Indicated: **4:54**
